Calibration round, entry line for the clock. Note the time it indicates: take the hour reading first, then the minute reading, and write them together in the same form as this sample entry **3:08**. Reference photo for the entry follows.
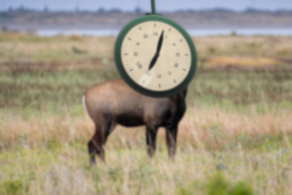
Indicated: **7:03**
